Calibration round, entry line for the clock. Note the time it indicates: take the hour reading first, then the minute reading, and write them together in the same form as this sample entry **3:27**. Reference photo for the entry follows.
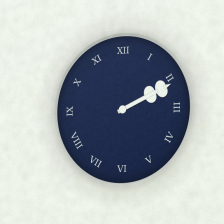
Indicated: **2:11**
